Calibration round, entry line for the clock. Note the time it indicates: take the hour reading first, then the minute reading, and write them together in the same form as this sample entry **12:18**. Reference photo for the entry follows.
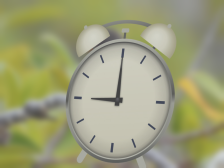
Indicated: **9:00**
